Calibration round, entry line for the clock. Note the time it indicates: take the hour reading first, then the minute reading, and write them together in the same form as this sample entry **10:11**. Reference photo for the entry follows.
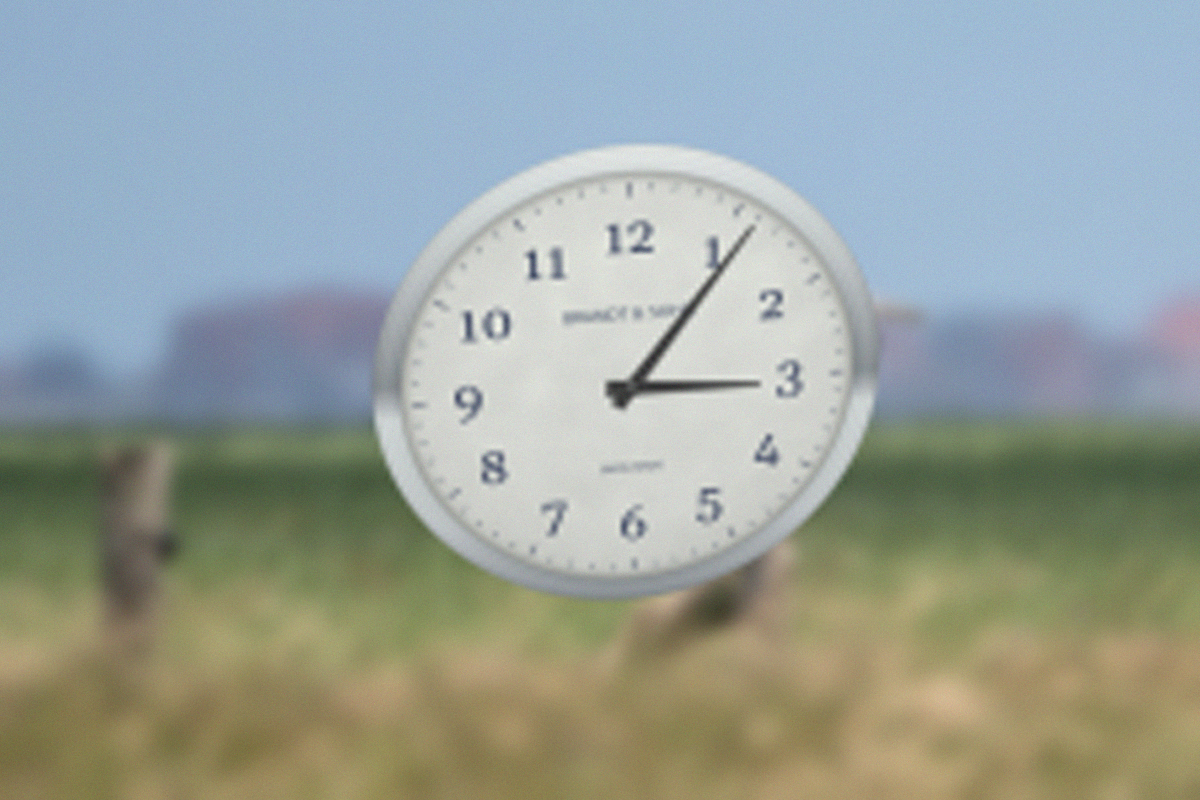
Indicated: **3:06**
